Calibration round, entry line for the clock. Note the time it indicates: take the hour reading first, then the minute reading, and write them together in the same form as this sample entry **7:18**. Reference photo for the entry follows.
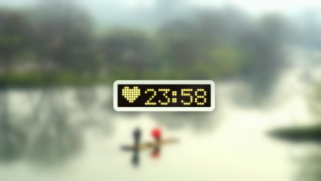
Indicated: **23:58**
